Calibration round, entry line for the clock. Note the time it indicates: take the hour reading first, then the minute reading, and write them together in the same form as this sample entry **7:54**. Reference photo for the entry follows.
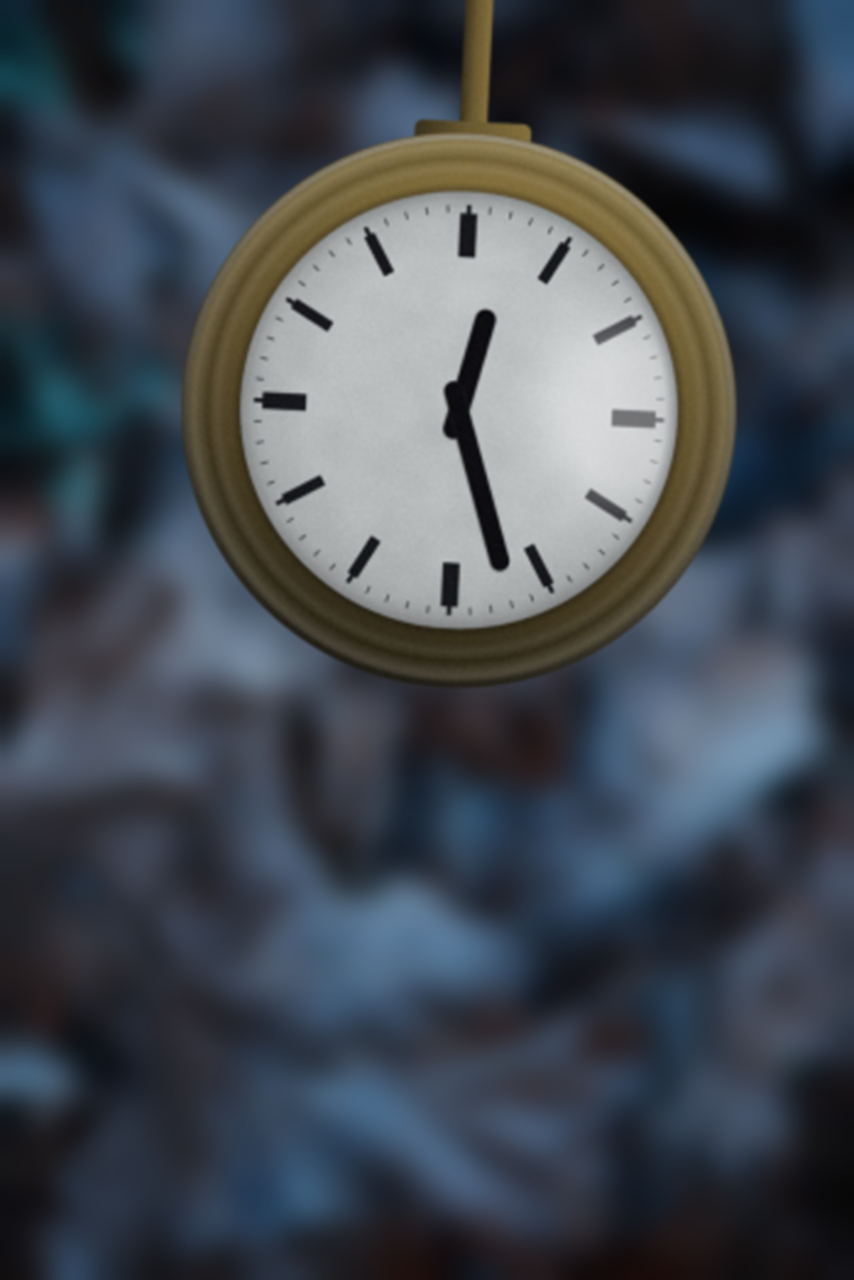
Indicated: **12:27**
